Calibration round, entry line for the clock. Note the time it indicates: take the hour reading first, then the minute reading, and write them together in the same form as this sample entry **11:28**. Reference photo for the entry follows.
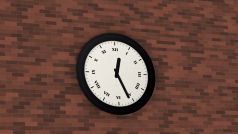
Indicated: **12:26**
